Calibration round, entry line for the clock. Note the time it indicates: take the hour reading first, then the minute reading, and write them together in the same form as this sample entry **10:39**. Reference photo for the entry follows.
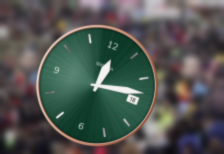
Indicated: **12:13**
